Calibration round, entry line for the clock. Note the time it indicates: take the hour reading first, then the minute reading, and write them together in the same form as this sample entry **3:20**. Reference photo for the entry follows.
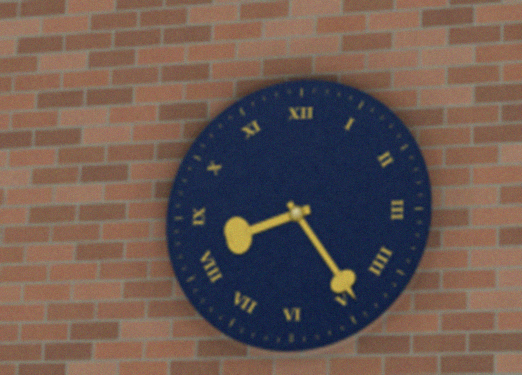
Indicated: **8:24**
